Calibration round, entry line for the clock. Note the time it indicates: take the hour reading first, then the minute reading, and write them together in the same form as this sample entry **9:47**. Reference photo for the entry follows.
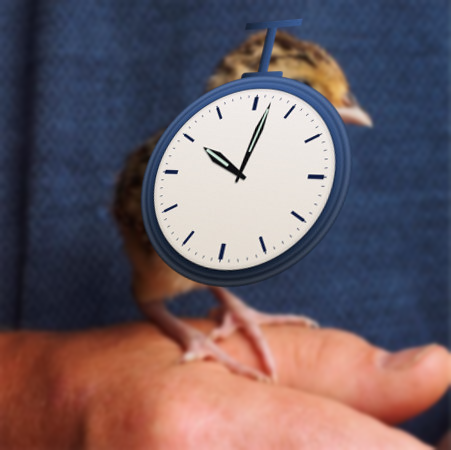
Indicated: **10:02**
